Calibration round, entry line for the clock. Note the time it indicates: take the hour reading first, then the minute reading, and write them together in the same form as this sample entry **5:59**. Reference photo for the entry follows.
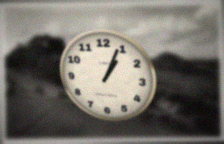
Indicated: **1:04**
